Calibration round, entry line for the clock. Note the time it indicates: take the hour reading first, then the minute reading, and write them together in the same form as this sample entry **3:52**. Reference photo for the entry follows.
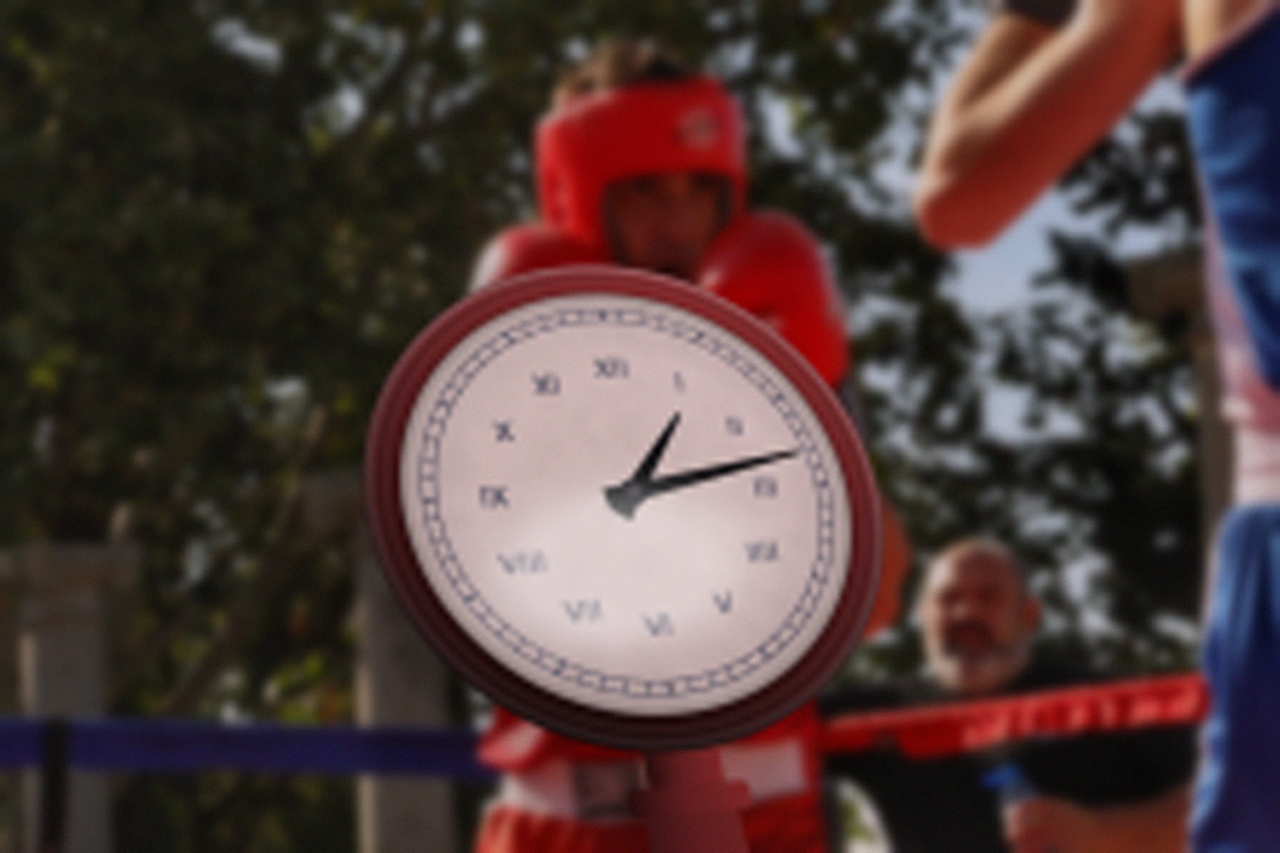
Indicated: **1:13**
